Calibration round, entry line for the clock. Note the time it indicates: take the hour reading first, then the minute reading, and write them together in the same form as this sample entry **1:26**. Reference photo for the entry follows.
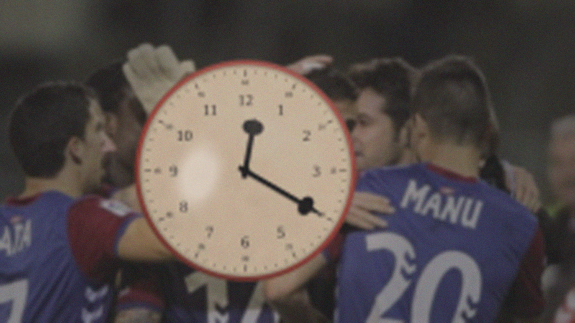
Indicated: **12:20**
